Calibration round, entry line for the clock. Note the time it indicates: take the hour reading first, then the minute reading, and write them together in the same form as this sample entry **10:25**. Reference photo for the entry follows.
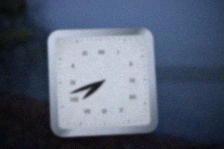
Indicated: **7:42**
